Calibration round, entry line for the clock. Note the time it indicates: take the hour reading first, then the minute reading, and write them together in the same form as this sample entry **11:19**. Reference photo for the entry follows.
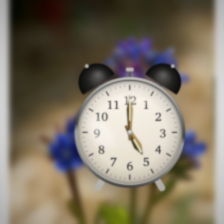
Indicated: **5:00**
